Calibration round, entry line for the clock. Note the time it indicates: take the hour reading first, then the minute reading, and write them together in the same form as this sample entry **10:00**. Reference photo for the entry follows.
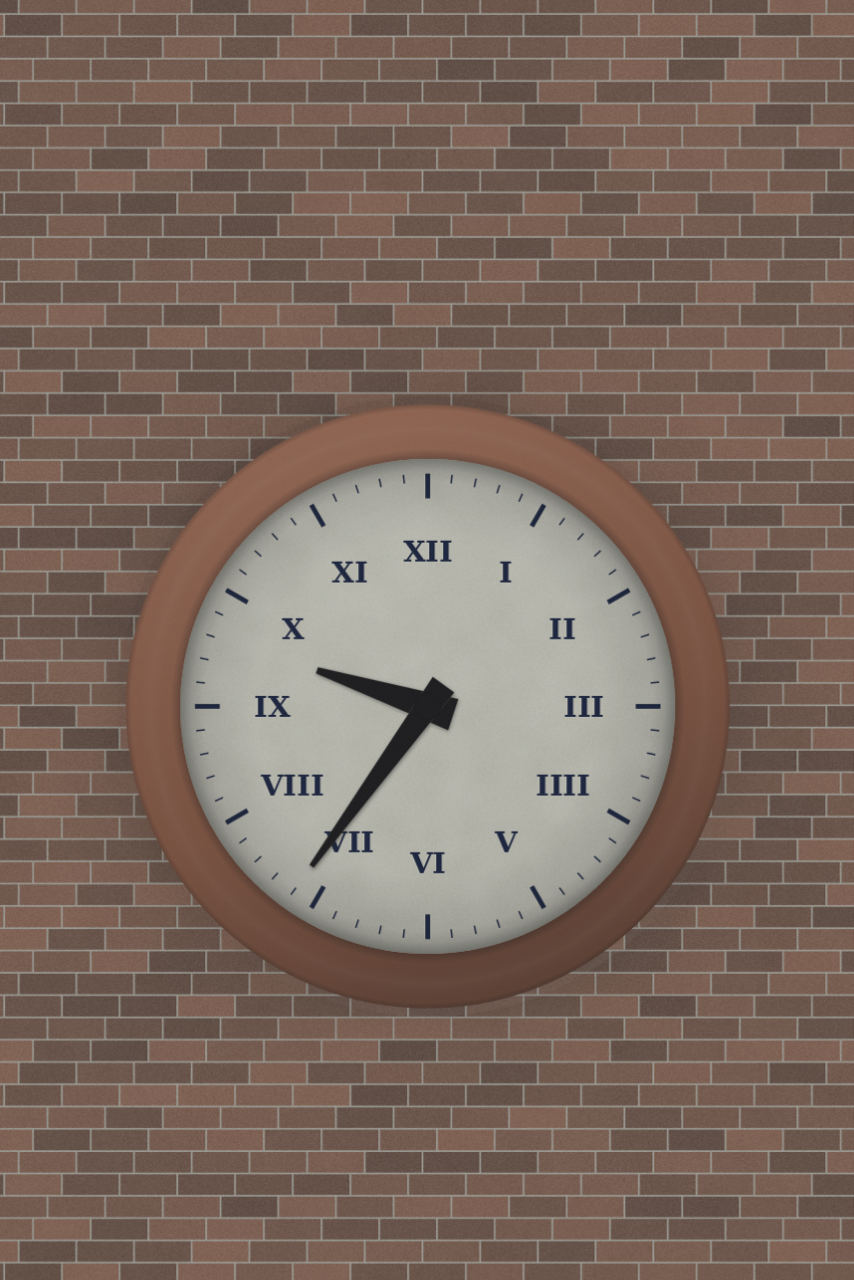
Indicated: **9:36**
